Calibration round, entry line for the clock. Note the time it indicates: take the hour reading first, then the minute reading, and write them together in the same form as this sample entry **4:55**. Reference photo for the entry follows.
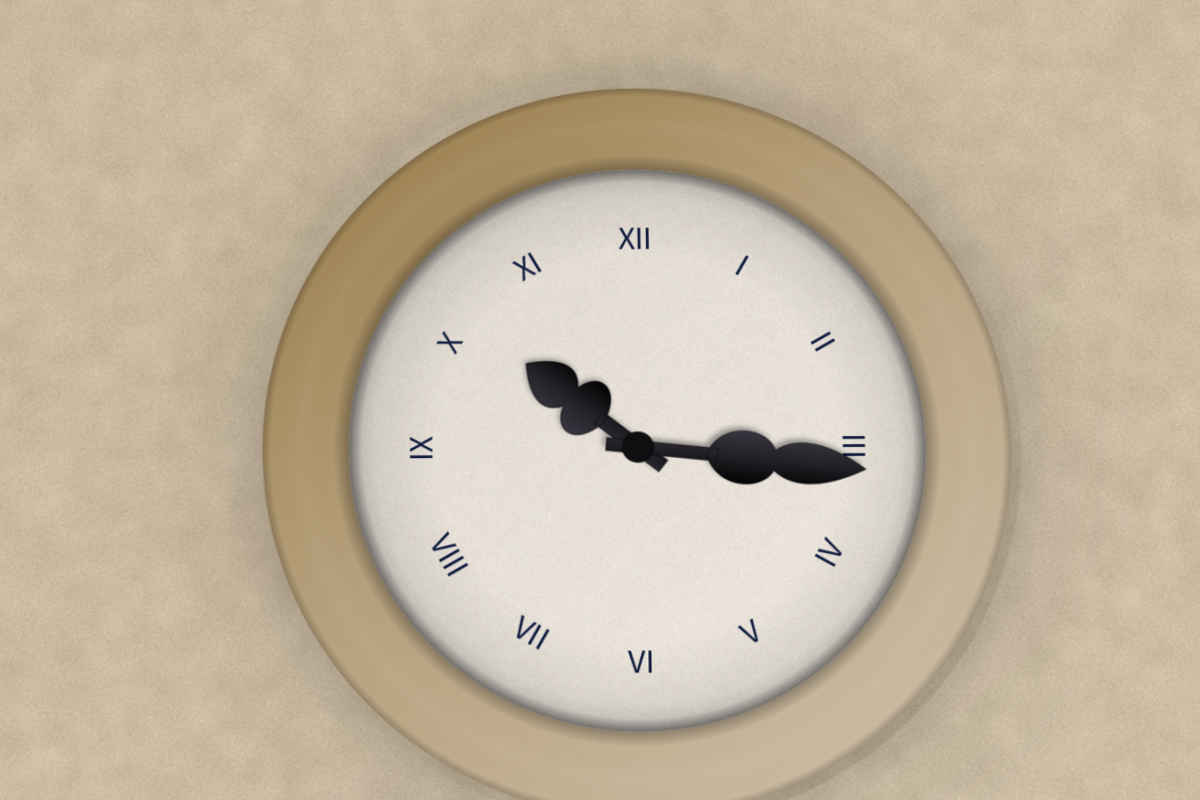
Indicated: **10:16**
